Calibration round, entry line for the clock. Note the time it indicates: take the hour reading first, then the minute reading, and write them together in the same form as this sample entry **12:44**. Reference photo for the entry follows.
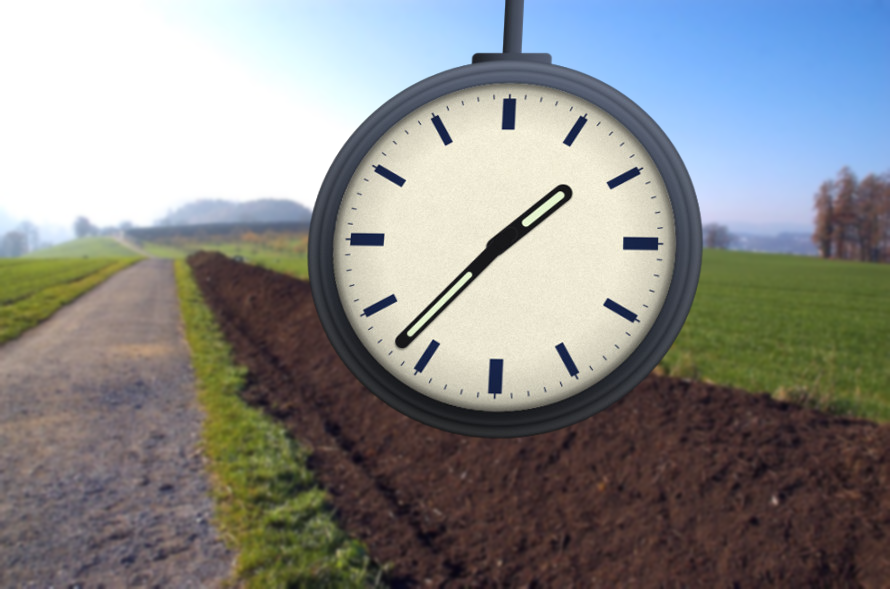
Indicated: **1:37**
